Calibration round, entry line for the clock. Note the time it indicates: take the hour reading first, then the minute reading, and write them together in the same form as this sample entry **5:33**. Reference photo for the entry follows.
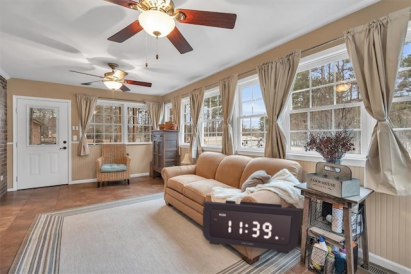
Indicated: **11:39**
